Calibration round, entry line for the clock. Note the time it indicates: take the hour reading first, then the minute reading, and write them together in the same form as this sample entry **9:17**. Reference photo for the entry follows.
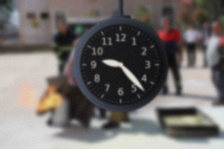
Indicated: **9:23**
